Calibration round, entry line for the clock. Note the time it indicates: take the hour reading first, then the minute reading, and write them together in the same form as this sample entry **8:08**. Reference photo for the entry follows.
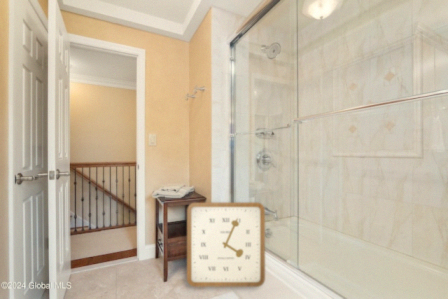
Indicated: **4:04**
